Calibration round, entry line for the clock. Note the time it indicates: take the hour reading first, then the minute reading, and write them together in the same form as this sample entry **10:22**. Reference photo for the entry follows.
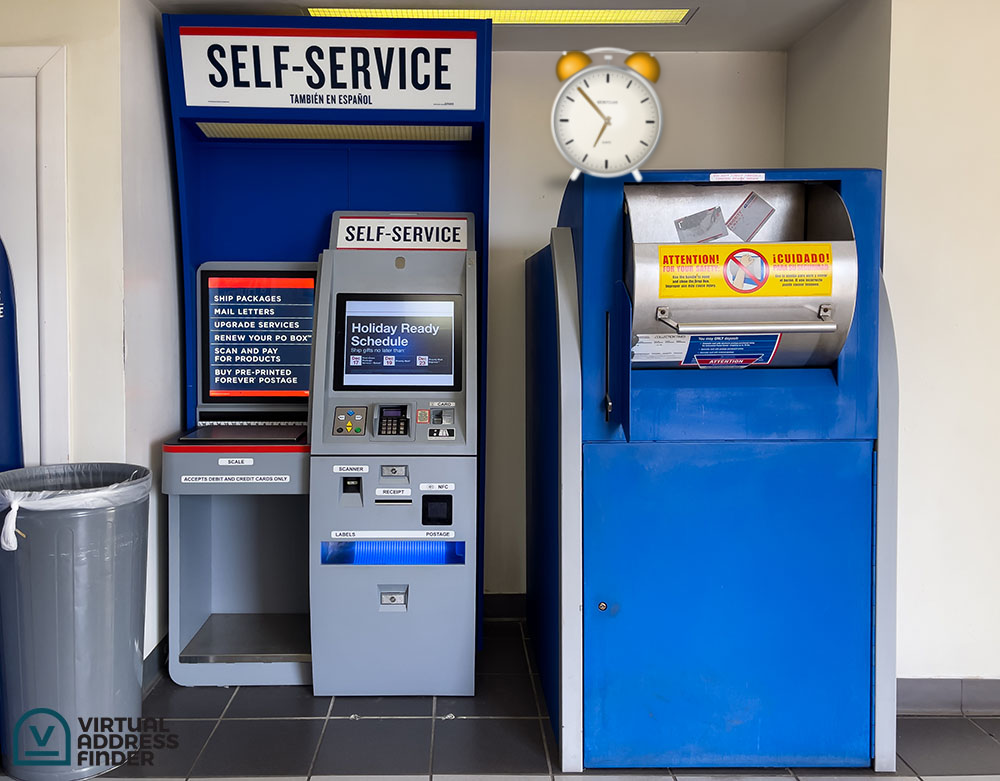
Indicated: **6:53**
